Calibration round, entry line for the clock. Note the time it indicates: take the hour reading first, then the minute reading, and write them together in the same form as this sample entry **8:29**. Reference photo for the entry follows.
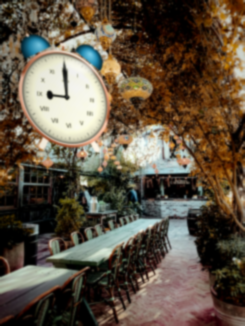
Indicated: **9:00**
